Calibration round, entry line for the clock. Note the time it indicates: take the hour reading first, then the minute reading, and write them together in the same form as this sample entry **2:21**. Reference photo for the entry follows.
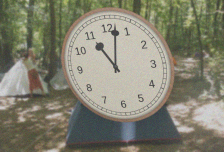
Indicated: **11:02**
